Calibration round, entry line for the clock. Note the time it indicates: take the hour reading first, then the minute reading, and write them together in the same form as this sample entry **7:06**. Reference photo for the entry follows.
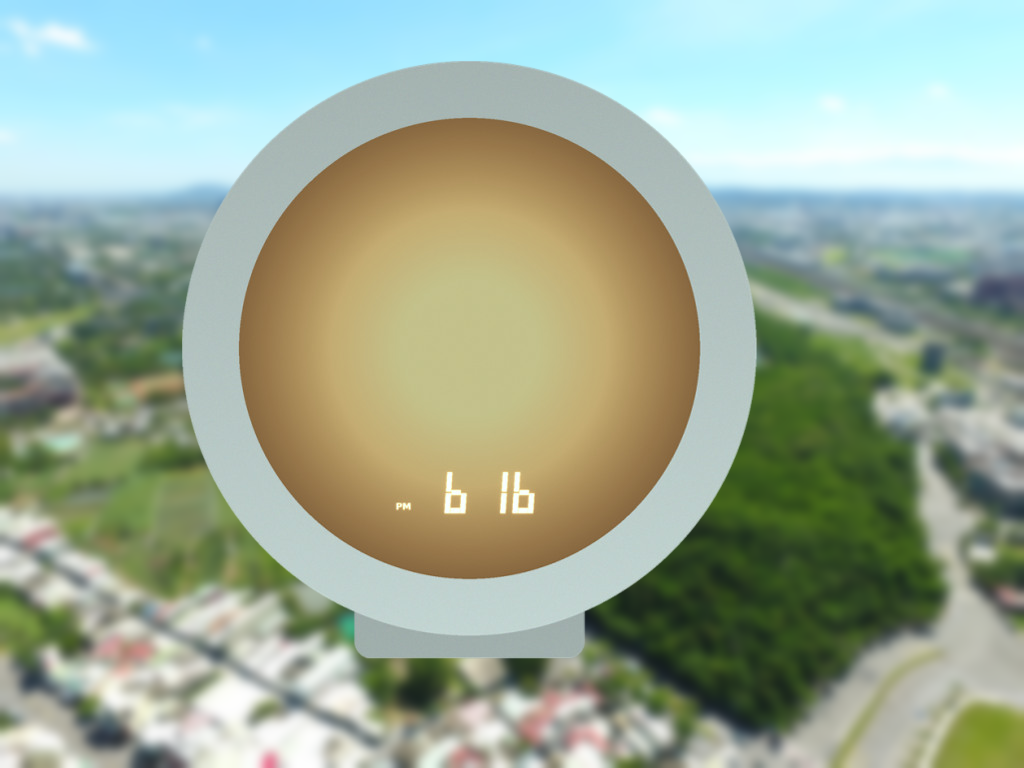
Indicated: **6:16**
